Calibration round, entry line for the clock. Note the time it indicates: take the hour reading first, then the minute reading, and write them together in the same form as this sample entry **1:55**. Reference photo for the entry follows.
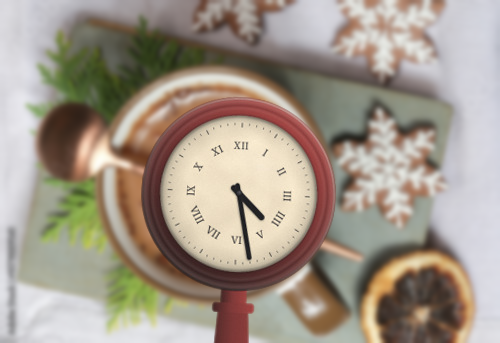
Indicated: **4:28**
